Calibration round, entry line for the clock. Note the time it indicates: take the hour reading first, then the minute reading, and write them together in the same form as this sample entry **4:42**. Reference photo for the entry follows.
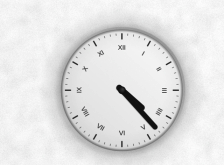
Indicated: **4:23**
